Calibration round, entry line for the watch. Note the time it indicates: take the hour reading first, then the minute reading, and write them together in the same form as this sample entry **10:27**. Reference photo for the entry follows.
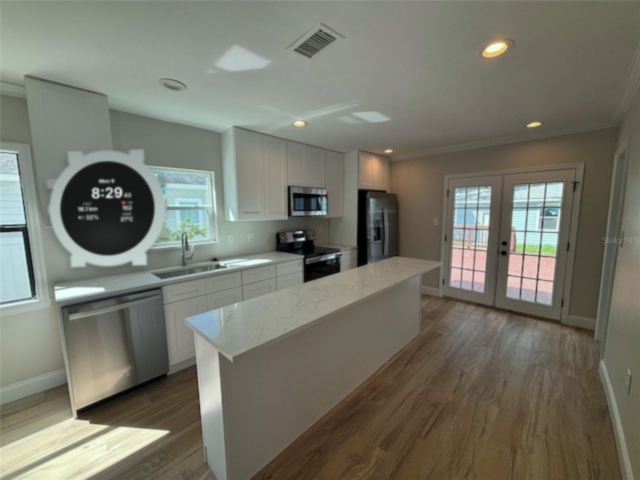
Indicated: **8:29**
